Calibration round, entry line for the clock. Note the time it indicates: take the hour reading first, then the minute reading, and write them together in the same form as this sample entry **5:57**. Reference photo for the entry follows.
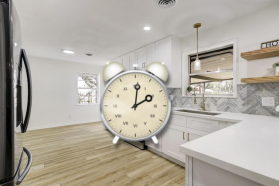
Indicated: **2:01**
